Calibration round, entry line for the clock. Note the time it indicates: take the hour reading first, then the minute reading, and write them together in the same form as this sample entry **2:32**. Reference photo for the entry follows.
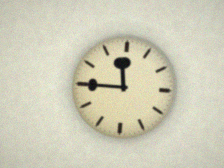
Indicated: **11:45**
